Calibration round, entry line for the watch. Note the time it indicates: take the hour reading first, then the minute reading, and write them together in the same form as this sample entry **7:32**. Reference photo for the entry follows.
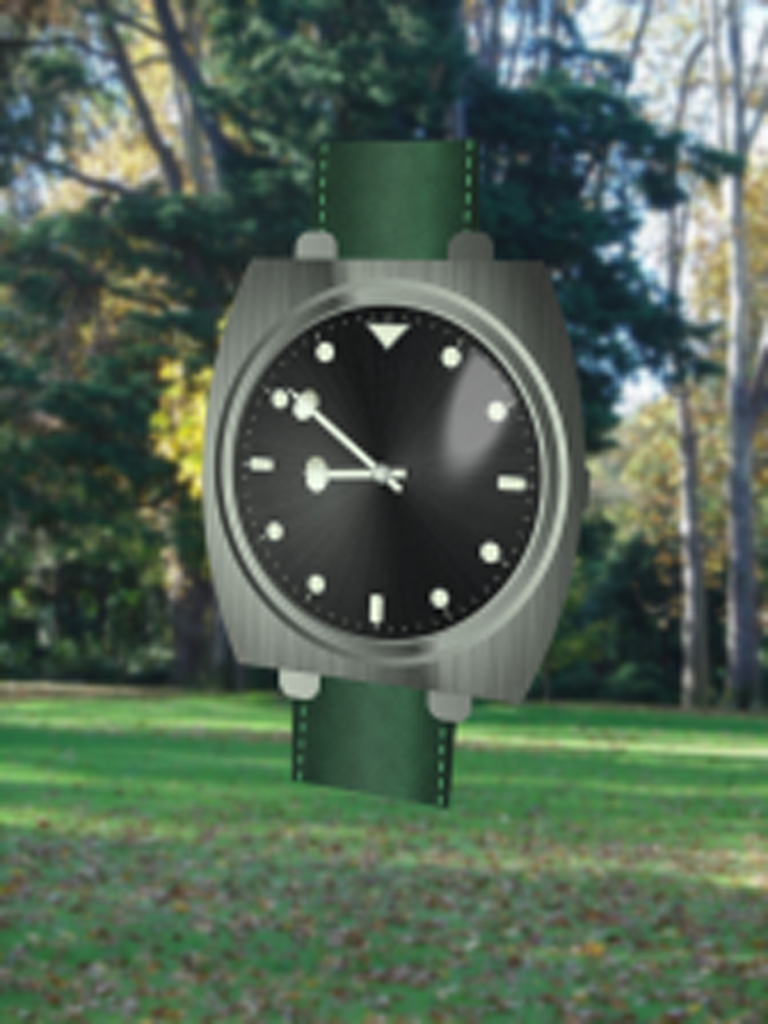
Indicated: **8:51**
